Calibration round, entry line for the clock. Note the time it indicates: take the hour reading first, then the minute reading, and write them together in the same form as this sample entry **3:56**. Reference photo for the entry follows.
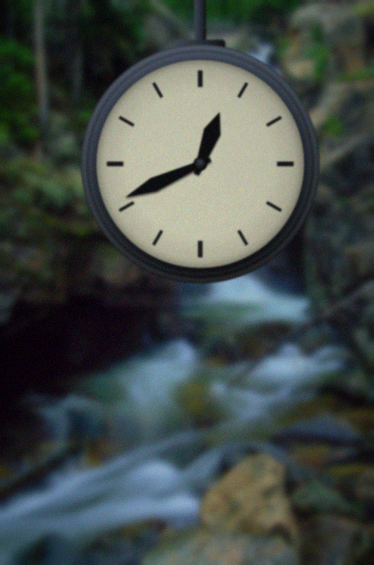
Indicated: **12:41**
